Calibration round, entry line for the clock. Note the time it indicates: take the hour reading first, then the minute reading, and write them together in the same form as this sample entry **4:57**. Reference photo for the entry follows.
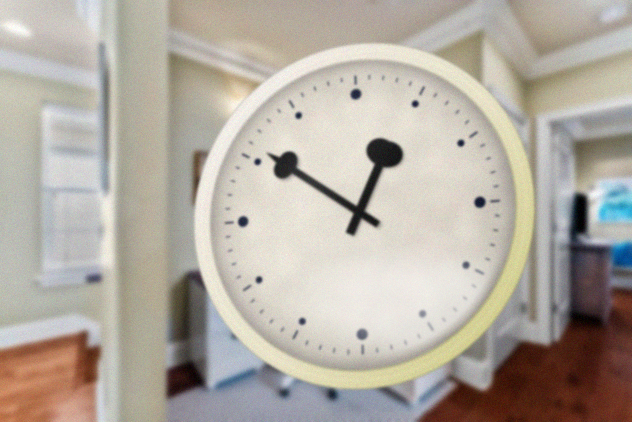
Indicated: **12:51**
